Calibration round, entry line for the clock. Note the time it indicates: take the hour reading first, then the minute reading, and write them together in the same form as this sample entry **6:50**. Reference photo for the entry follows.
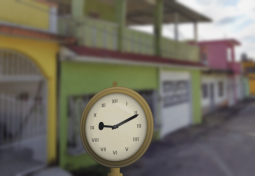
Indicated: **9:11**
